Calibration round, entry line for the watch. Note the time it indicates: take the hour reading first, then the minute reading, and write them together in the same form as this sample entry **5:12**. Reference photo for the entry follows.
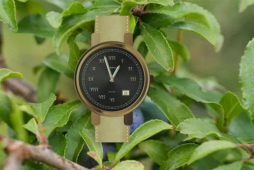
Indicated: **12:57**
